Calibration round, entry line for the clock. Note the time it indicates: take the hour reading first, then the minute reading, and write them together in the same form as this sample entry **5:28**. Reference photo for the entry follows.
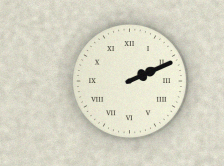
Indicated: **2:11**
